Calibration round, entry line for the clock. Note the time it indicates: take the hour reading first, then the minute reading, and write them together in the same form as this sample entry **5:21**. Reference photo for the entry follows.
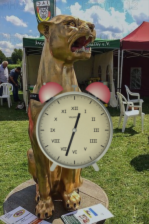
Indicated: **12:33**
